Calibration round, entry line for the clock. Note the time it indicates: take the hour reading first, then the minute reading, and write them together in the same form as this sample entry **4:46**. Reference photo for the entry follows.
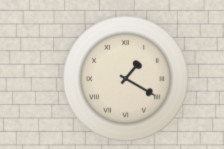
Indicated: **1:20**
